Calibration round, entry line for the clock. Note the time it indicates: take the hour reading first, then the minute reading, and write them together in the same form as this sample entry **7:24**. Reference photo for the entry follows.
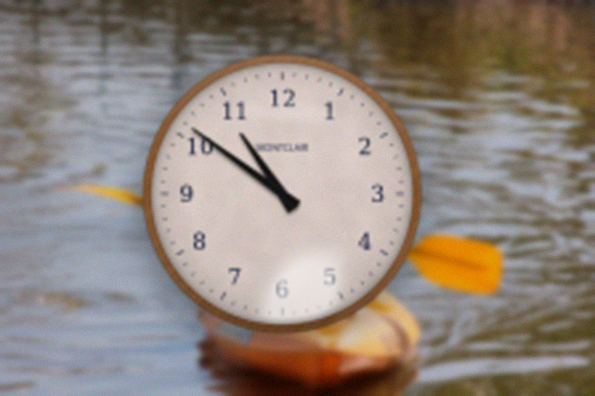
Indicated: **10:51**
